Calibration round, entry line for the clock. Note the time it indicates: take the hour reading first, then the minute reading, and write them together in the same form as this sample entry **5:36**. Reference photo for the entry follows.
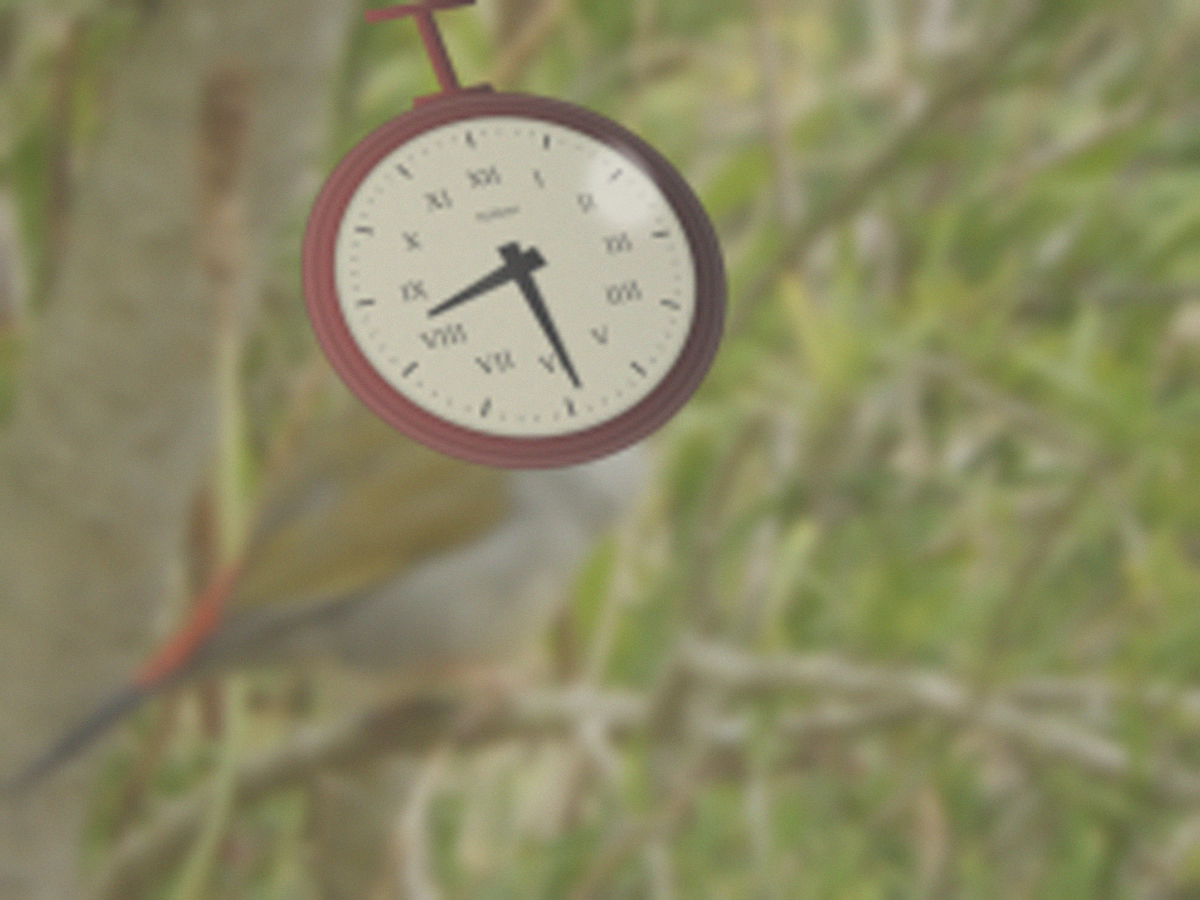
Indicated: **8:29**
